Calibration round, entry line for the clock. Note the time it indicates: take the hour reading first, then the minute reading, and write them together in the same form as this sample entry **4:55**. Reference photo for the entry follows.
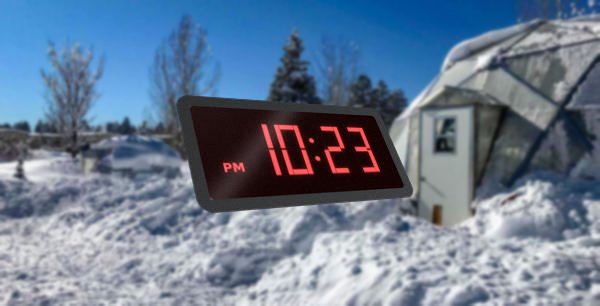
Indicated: **10:23**
